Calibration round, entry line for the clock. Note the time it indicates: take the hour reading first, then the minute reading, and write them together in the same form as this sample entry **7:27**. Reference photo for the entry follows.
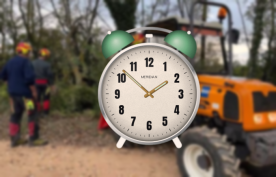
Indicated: **1:52**
